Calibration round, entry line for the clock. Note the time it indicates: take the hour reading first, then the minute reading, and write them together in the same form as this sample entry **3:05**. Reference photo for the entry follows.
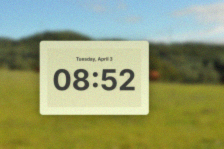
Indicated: **8:52**
